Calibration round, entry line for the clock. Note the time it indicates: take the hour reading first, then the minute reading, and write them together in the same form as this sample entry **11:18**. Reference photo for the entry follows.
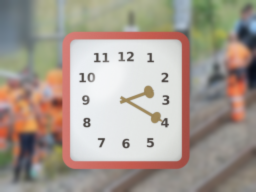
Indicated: **2:20**
